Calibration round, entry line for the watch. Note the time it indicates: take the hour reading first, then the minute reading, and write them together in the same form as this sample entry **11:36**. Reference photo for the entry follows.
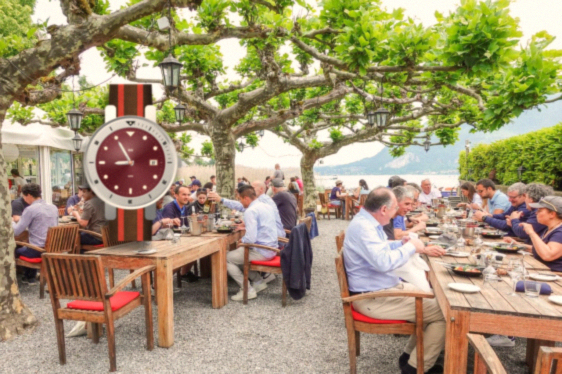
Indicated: **8:55**
